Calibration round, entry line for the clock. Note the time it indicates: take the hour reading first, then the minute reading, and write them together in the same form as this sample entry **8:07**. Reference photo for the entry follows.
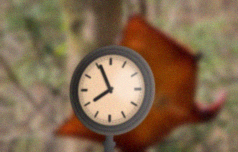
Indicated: **7:56**
